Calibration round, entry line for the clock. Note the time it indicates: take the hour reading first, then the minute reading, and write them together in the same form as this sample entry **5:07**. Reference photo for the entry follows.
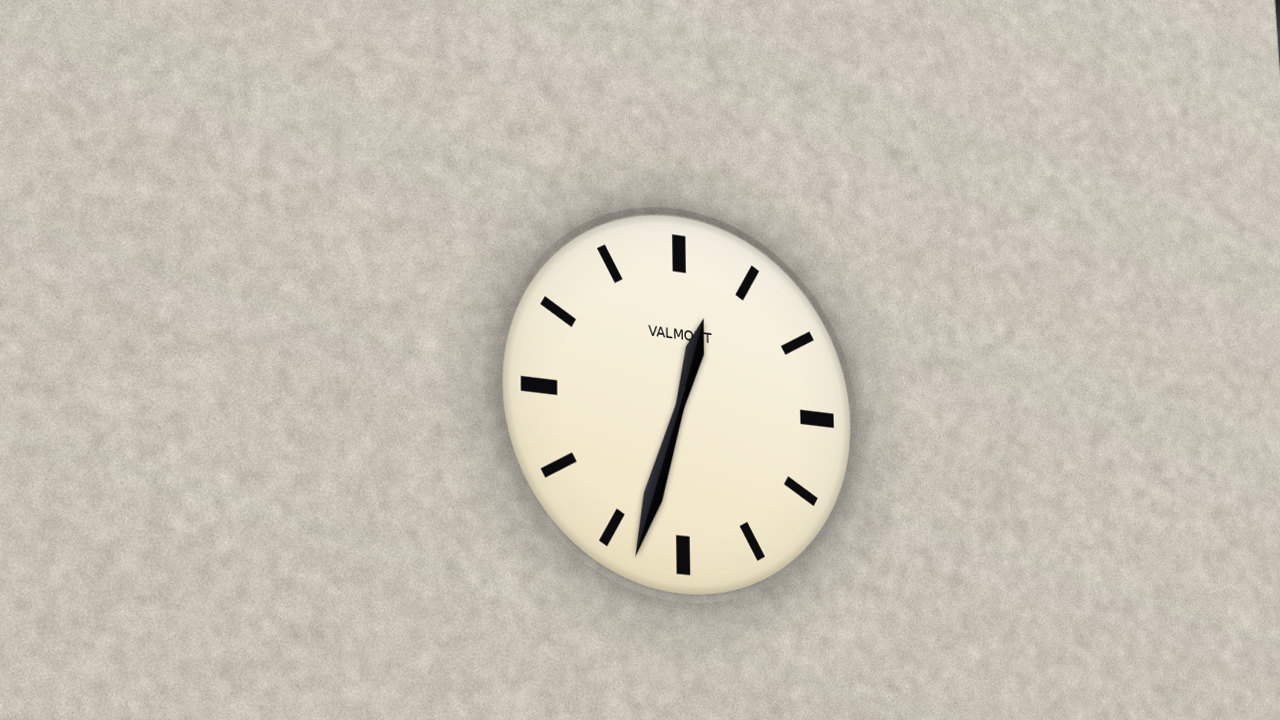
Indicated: **12:33**
